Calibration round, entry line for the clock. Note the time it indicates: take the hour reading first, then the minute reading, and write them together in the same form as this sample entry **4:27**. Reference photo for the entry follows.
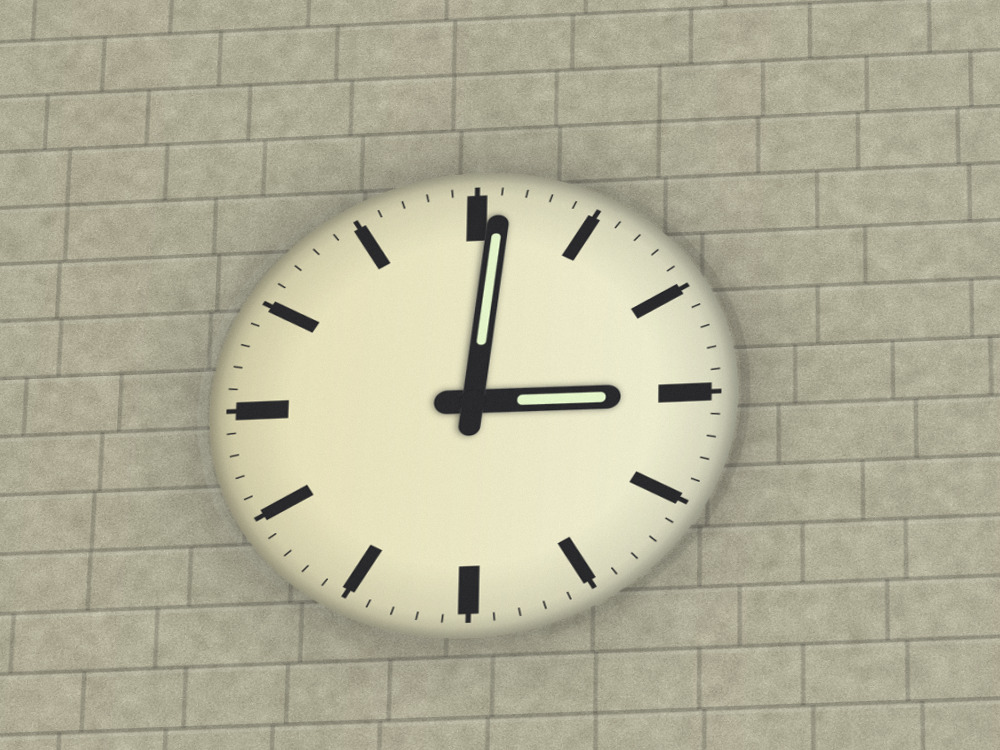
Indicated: **3:01**
